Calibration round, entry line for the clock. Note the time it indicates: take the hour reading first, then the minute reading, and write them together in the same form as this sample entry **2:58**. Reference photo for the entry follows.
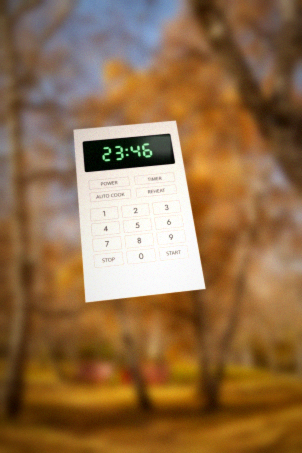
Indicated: **23:46**
